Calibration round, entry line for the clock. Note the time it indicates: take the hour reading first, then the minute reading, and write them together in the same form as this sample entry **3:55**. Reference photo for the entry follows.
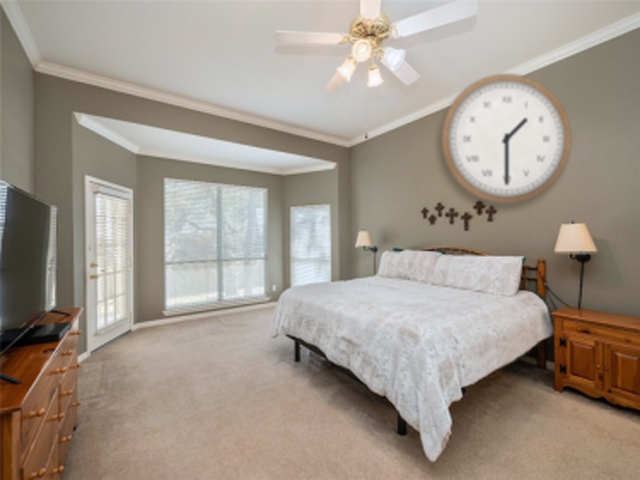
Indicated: **1:30**
